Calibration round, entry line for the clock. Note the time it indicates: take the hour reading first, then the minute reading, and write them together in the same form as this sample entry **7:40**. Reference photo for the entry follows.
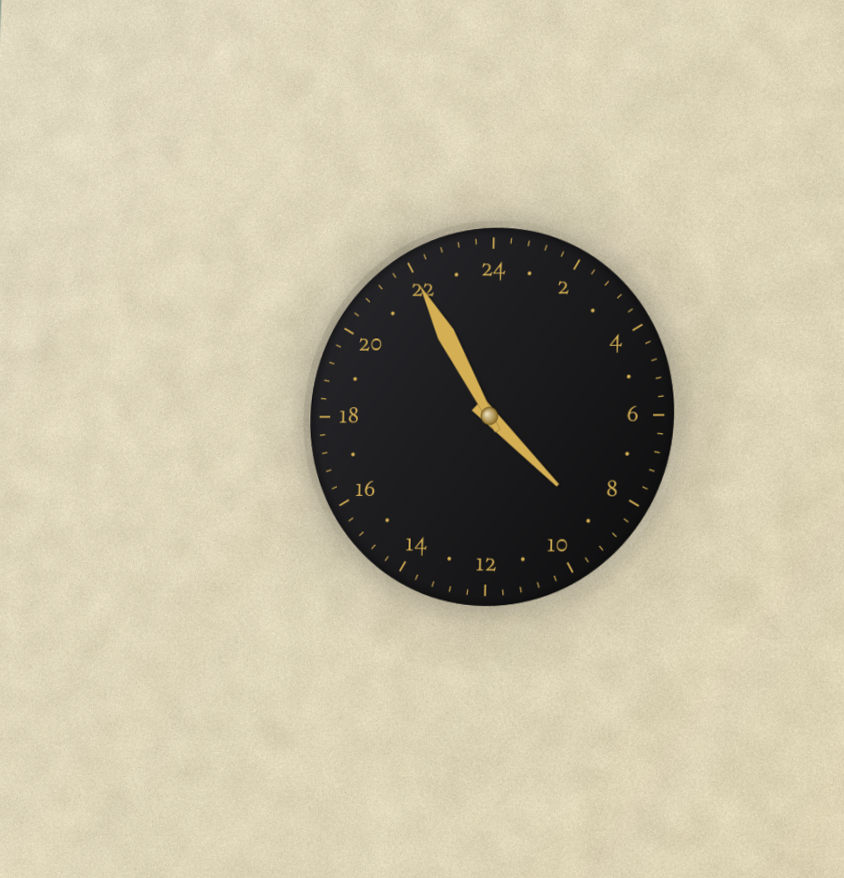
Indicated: **8:55**
